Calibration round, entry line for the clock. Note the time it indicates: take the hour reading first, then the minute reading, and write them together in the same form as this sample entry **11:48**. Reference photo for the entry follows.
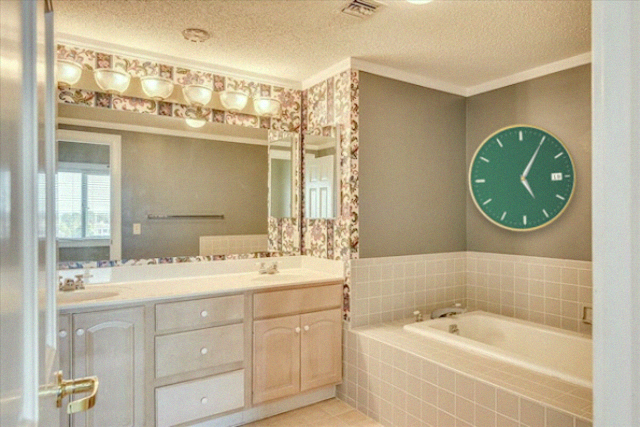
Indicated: **5:05**
